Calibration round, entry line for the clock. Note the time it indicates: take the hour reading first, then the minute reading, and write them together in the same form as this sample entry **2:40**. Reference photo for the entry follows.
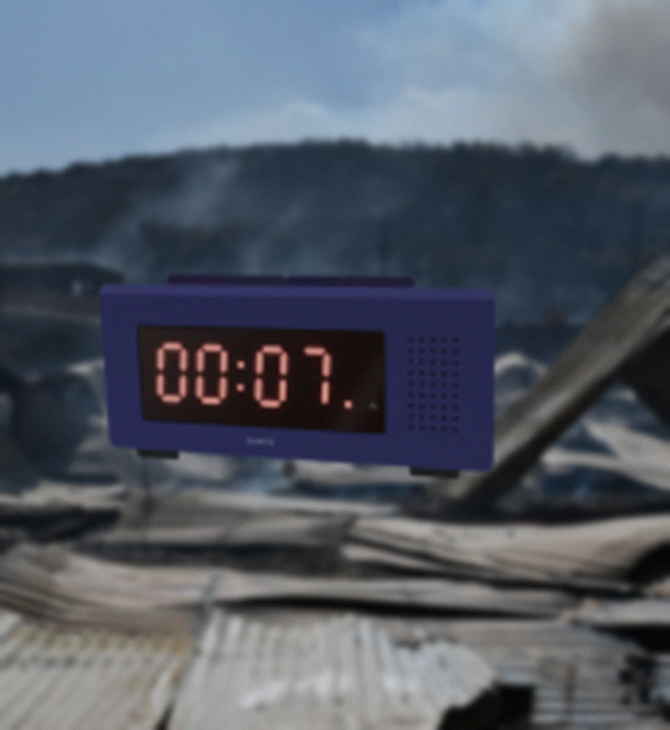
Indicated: **0:07**
